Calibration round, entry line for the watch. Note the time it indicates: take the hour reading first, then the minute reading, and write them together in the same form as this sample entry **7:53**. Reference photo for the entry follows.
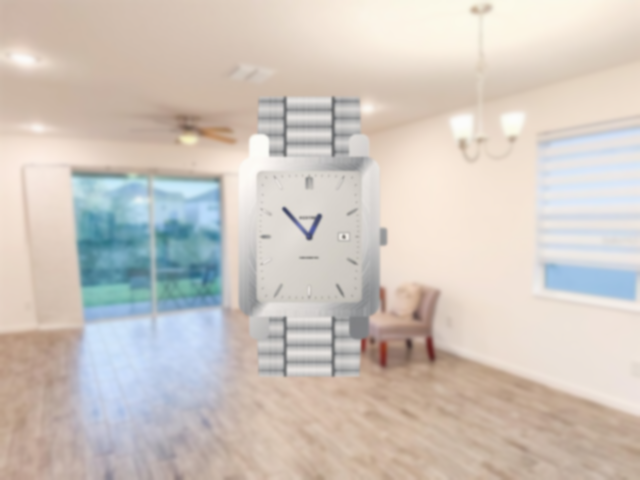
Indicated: **12:53**
